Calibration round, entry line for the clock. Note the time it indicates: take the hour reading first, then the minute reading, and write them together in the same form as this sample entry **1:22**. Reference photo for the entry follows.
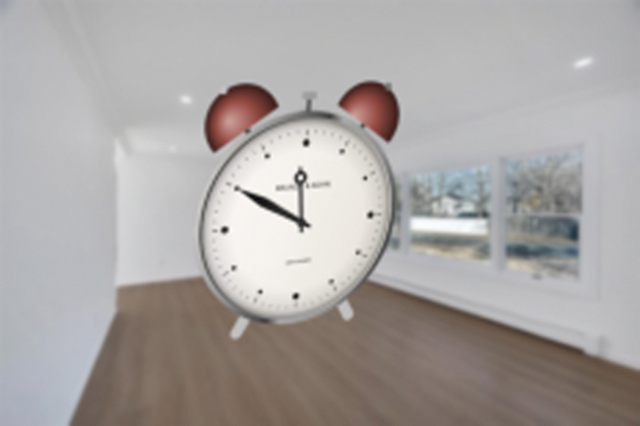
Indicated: **11:50**
